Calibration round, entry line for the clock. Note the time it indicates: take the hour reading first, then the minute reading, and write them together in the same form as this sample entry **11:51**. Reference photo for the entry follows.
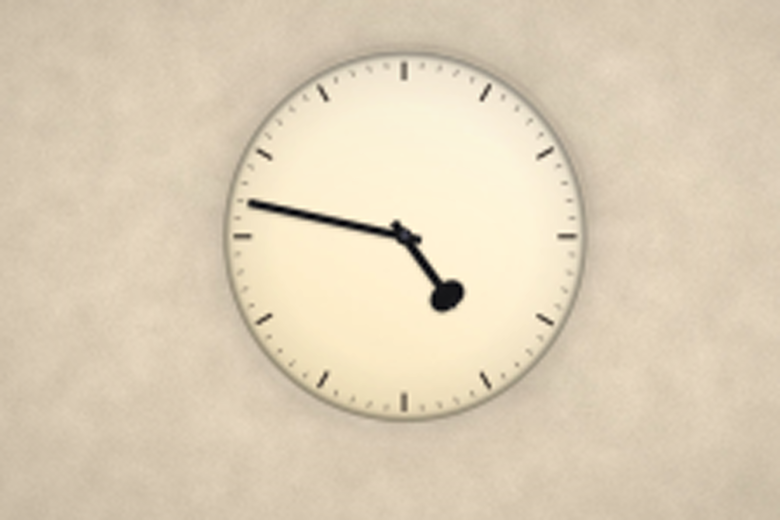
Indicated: **4:47**
